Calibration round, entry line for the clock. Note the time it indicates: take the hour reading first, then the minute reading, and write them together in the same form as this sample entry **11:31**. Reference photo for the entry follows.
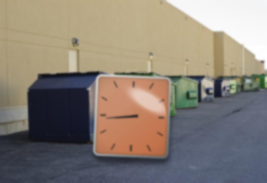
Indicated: **8:44**
